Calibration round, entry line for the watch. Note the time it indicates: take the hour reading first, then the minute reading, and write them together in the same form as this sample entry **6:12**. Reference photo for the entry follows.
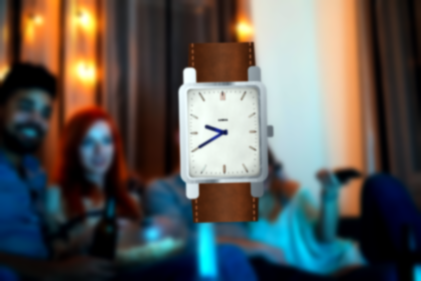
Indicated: **9:40**
